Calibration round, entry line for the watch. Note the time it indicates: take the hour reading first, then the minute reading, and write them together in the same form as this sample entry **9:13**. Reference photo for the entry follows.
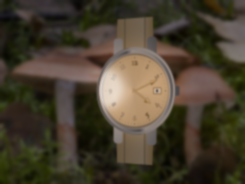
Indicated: **4:11**
